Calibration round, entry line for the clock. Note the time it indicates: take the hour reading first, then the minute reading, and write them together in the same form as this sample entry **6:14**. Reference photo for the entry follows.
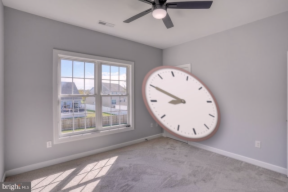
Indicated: **8:50**
